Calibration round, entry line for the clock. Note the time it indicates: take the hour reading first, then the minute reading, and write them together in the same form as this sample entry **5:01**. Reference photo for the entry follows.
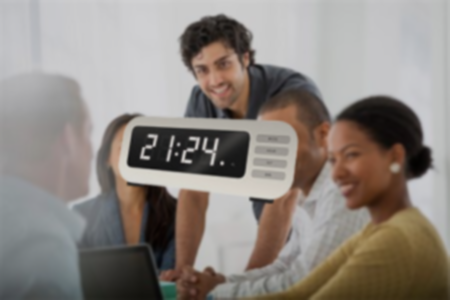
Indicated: **21:24**
